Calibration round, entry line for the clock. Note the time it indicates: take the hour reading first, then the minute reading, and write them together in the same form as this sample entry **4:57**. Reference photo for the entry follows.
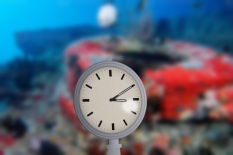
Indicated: **3:10**
